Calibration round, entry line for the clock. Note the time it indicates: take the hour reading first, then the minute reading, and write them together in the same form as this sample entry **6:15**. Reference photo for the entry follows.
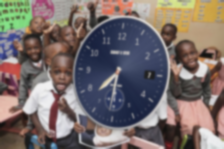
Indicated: **7:31**
